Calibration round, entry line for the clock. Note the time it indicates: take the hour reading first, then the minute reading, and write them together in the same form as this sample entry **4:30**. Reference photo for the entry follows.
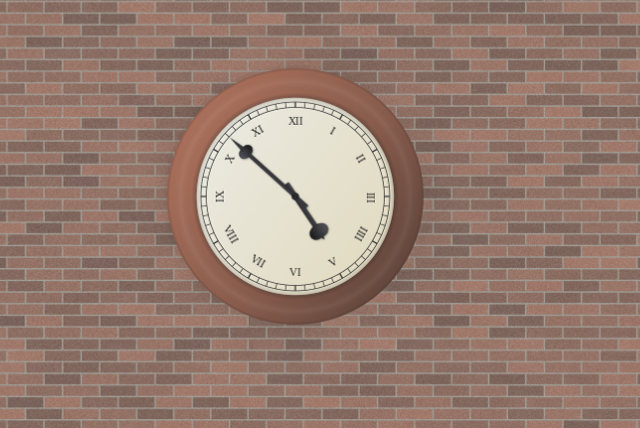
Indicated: **4:52**
